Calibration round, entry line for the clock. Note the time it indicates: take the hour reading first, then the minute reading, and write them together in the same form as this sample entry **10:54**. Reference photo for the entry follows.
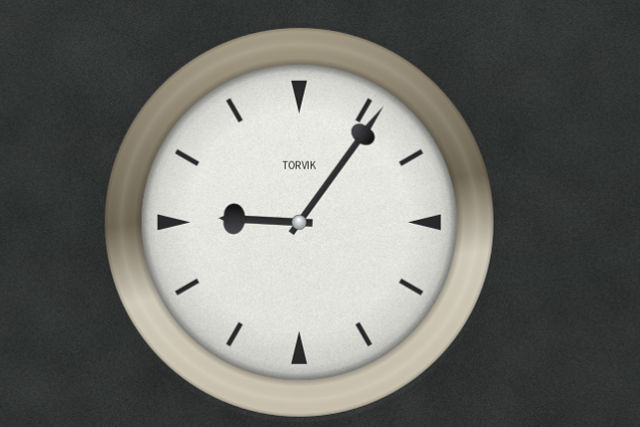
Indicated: **9:06**
